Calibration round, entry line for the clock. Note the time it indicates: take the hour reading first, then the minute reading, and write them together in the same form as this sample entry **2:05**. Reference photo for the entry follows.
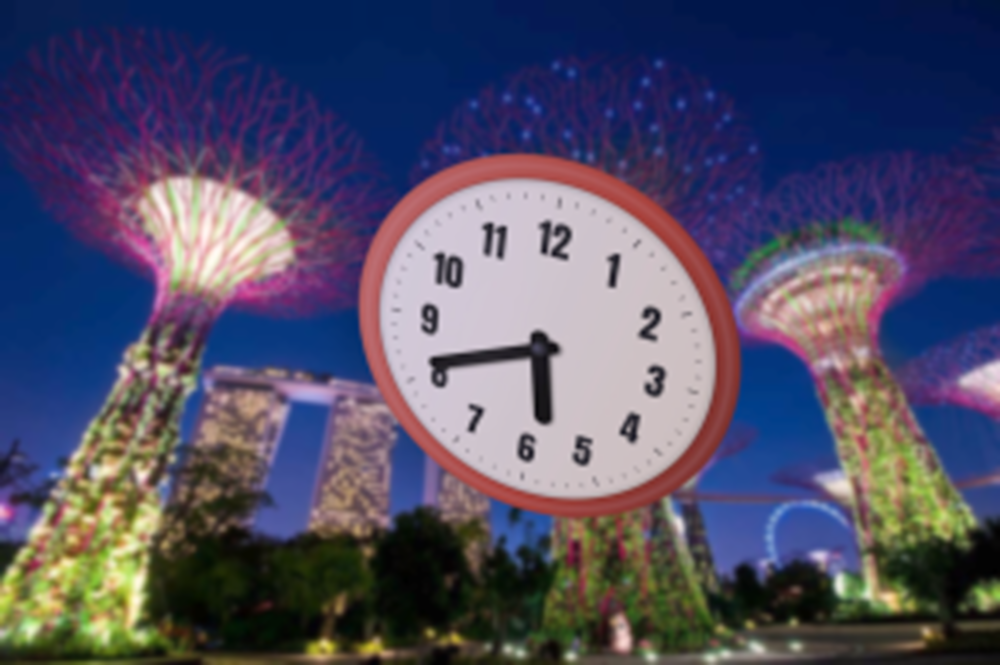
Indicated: **5:41**
